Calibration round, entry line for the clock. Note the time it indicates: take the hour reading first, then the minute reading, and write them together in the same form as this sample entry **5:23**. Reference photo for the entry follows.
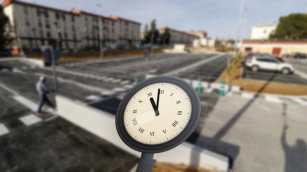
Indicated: **10:59**
